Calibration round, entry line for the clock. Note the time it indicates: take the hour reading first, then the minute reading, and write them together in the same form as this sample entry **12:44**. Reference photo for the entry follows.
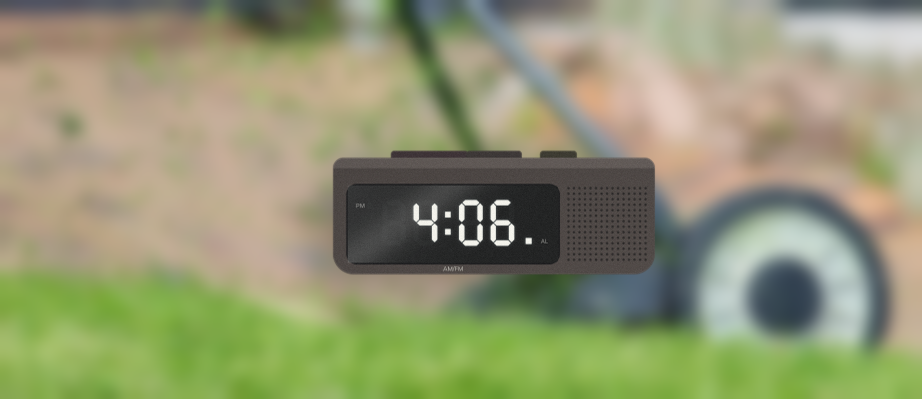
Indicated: **4:06**
